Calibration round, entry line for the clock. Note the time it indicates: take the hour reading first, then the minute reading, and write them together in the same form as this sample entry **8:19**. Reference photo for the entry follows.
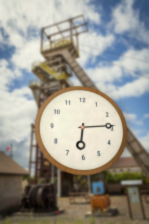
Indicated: **6:14**
